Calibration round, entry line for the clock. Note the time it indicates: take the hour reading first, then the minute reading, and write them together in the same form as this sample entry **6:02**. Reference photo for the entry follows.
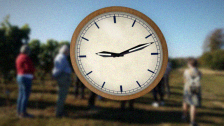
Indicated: **9:12**
